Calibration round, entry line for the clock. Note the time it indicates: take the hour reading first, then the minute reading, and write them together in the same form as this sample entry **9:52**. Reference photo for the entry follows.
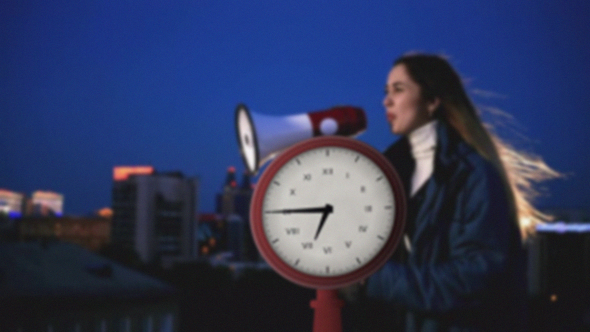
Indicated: **6:45**
